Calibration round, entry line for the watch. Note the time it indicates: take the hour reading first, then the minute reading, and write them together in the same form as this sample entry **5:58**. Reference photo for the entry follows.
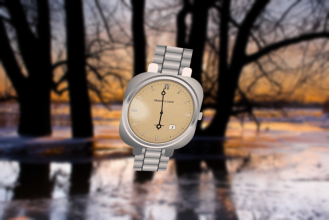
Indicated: **5:59**
